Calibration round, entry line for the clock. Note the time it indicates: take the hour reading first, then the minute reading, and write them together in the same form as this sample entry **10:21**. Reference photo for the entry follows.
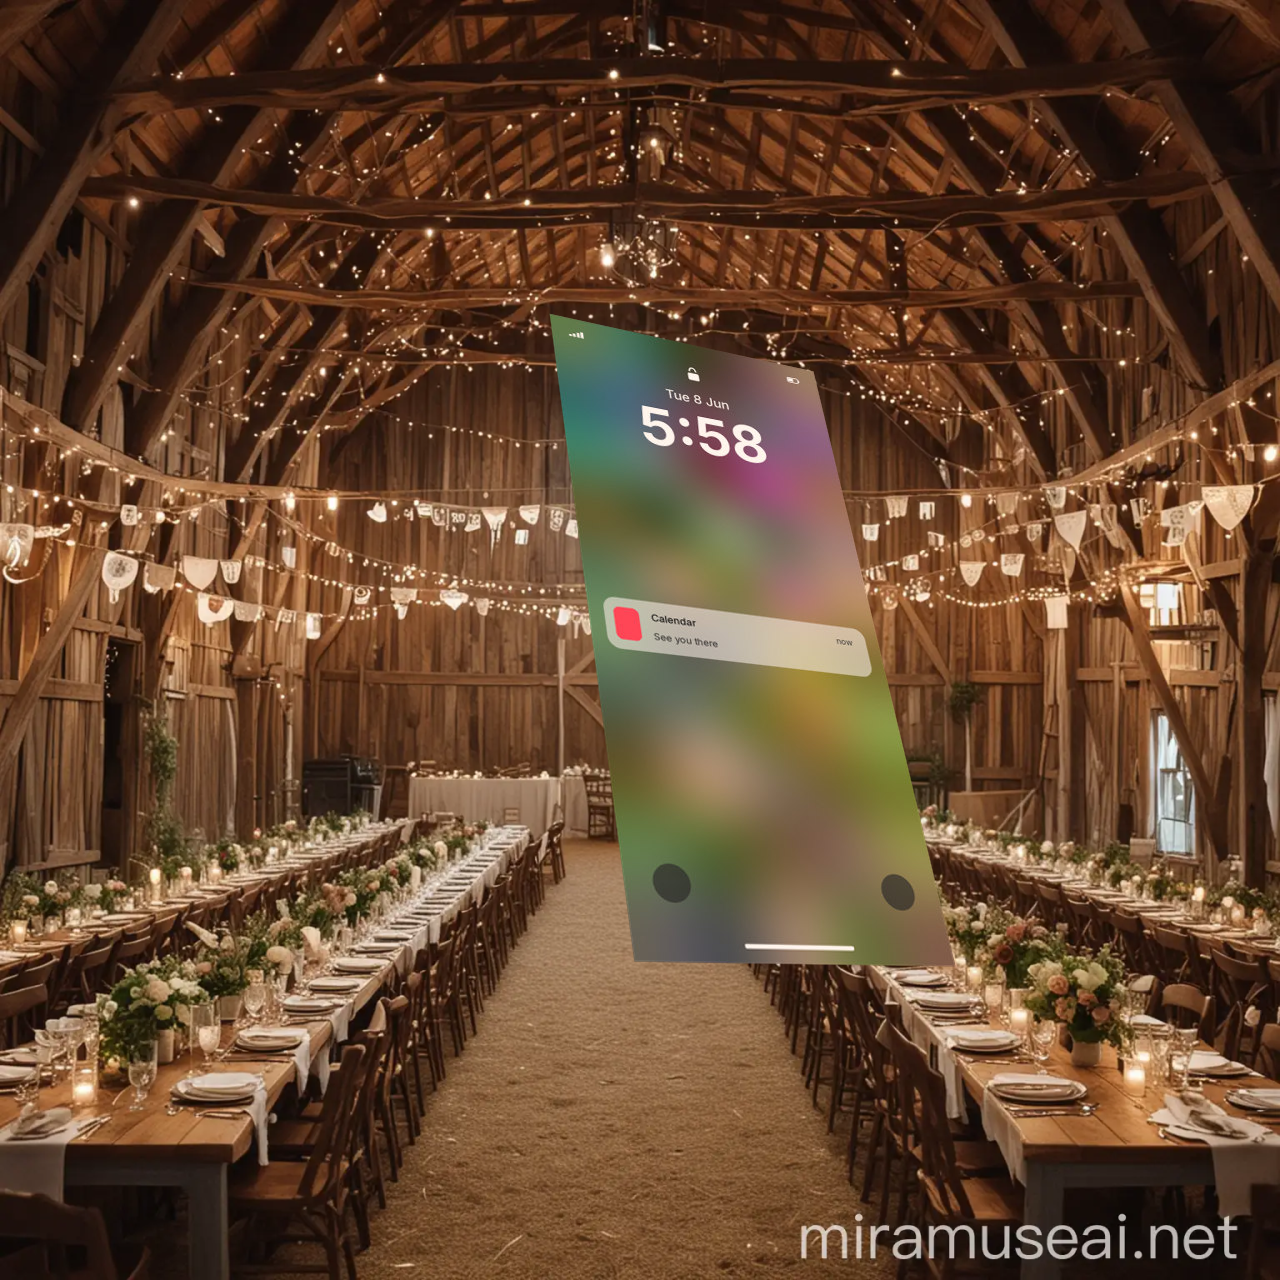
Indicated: **5:58**
